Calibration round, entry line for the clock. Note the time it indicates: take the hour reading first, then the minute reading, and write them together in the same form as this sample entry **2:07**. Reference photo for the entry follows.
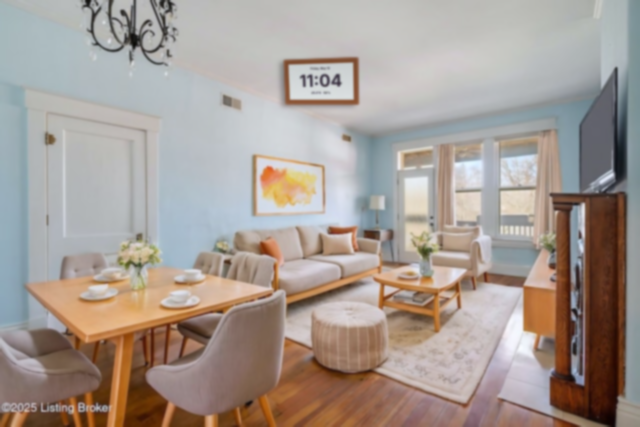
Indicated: **11:04**
